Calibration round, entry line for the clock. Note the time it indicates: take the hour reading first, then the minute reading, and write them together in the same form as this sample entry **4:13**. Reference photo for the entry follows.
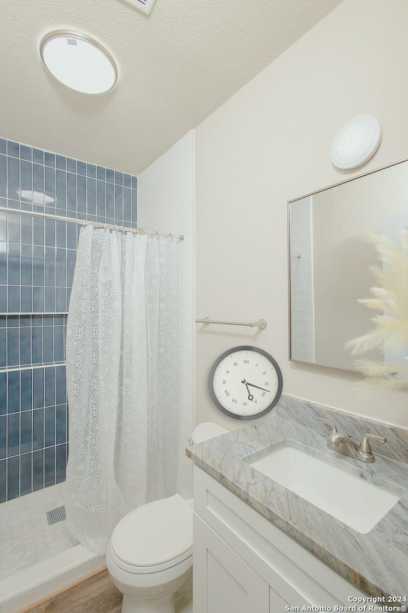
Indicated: **5:18**
